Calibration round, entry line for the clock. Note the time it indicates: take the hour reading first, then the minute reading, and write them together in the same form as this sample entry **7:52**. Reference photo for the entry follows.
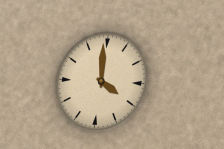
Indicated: **3:59**
